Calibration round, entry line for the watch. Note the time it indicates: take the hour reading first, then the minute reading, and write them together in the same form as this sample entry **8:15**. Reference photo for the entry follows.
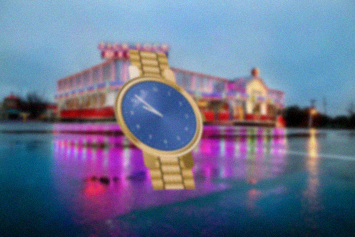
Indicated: **9:52**
